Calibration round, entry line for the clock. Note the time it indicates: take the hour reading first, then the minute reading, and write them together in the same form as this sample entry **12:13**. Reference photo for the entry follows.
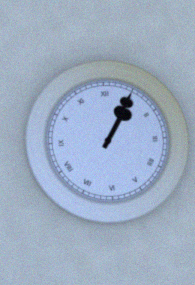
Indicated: **1:05**
